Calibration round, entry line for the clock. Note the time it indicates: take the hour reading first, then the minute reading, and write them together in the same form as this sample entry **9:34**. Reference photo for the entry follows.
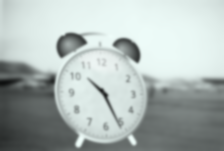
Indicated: **10:26**
